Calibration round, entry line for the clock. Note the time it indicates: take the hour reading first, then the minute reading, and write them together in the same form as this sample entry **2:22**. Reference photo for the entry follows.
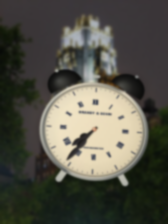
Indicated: **7:36**
